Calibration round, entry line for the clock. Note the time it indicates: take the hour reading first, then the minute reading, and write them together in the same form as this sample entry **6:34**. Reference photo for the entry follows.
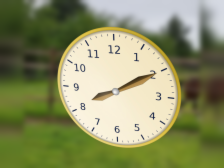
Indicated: **8:10**
